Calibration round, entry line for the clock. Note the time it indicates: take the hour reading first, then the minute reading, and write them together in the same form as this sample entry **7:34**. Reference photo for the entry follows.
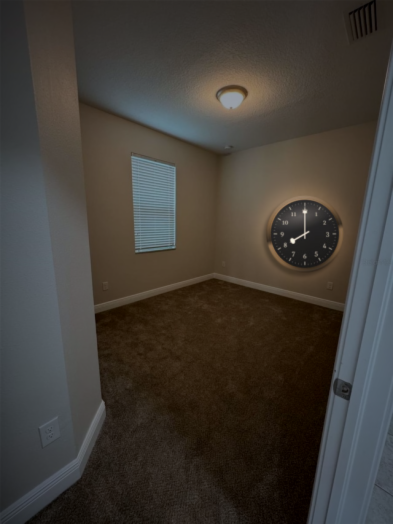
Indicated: **8:00**
